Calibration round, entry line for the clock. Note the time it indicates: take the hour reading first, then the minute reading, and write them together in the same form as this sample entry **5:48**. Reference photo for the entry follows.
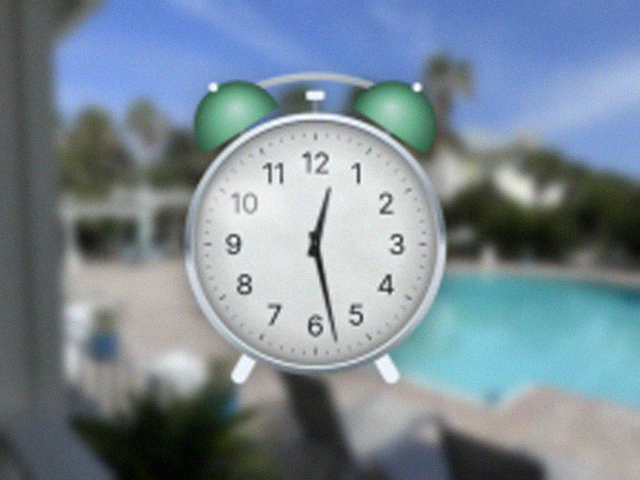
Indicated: **12:28**
